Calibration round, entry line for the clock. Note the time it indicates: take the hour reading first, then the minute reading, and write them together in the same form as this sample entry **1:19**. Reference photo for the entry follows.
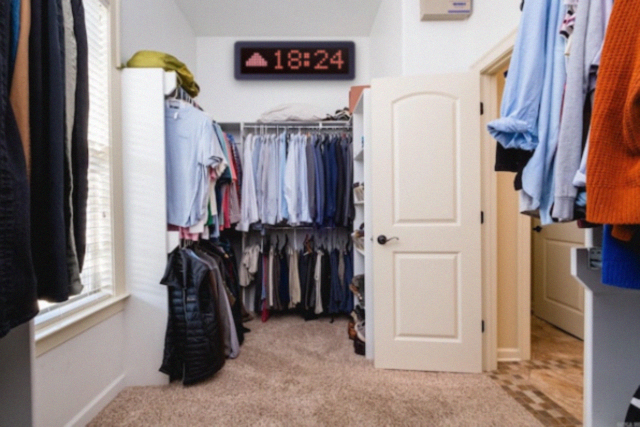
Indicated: **18:24**
